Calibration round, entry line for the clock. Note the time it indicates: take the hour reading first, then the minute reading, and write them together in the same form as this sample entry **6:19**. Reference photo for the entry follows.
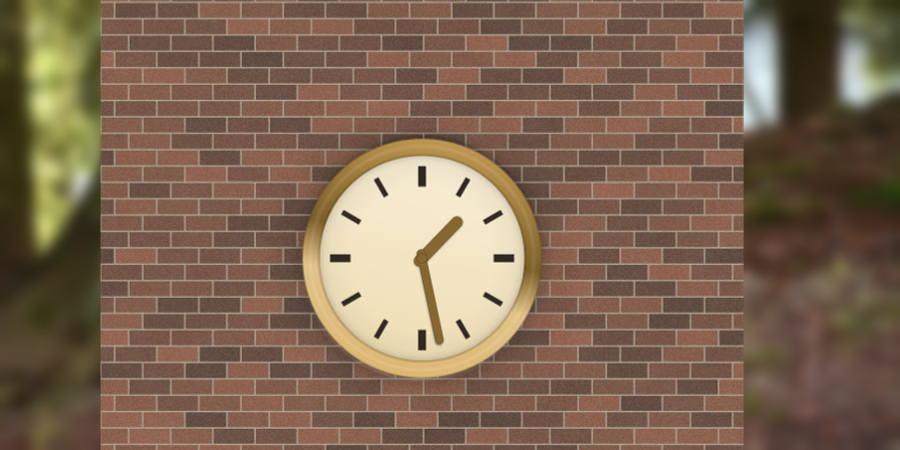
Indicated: **1:28**
